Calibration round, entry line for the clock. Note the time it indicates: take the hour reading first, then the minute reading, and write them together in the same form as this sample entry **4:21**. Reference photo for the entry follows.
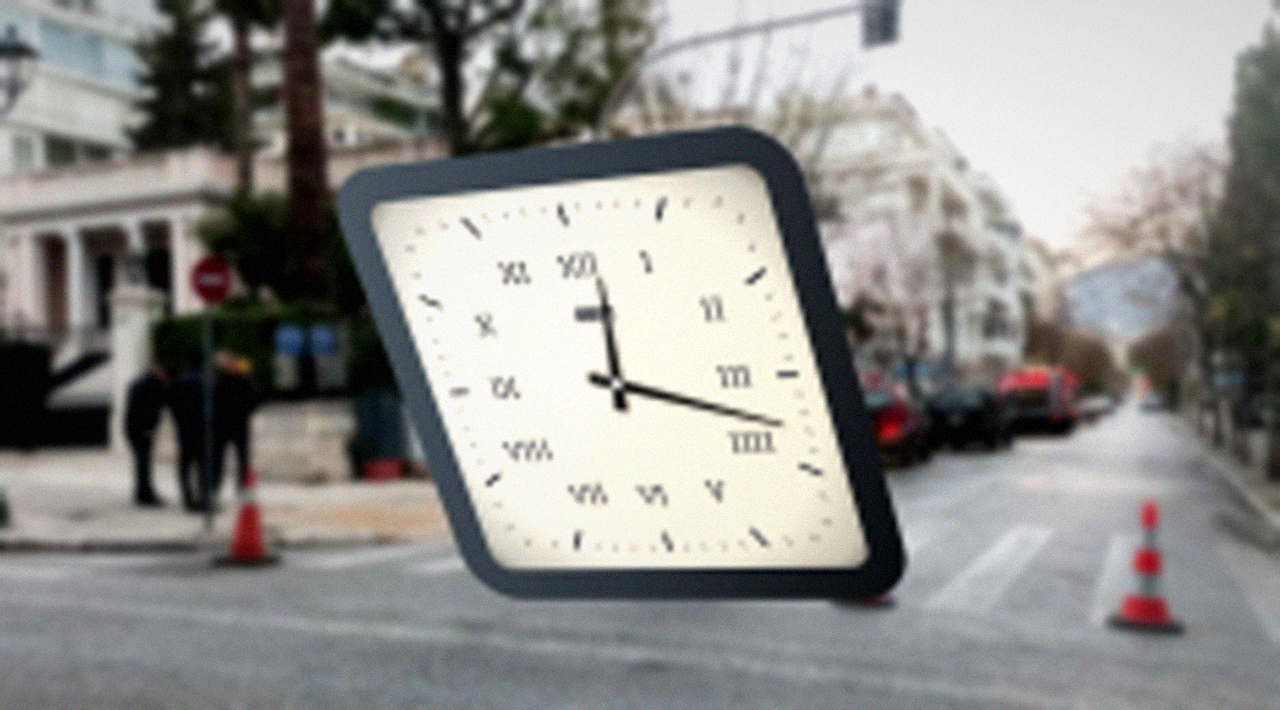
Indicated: **12:18**
